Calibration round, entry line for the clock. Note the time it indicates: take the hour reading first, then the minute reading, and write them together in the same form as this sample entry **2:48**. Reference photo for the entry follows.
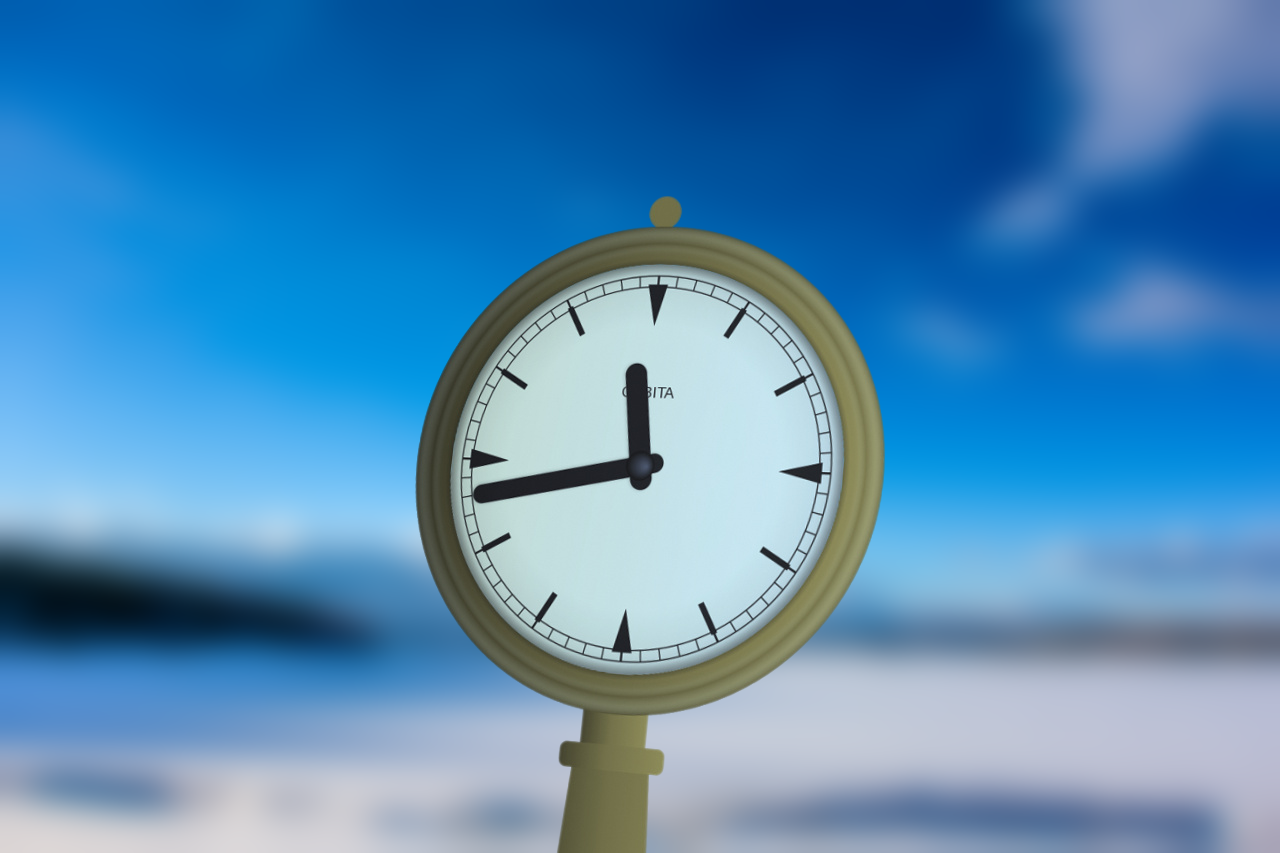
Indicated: **11:43**
